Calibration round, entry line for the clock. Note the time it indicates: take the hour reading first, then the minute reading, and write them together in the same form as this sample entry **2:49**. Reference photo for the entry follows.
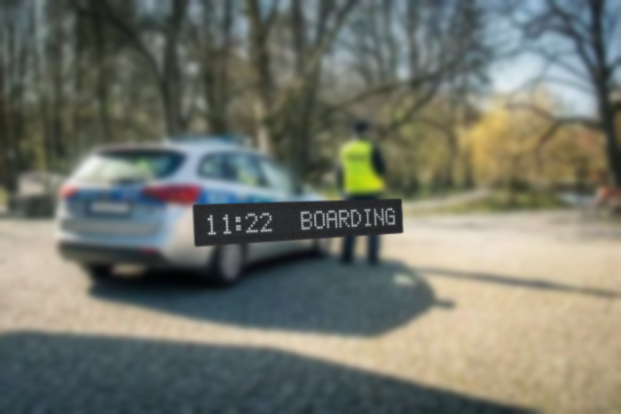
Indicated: **11:22**
